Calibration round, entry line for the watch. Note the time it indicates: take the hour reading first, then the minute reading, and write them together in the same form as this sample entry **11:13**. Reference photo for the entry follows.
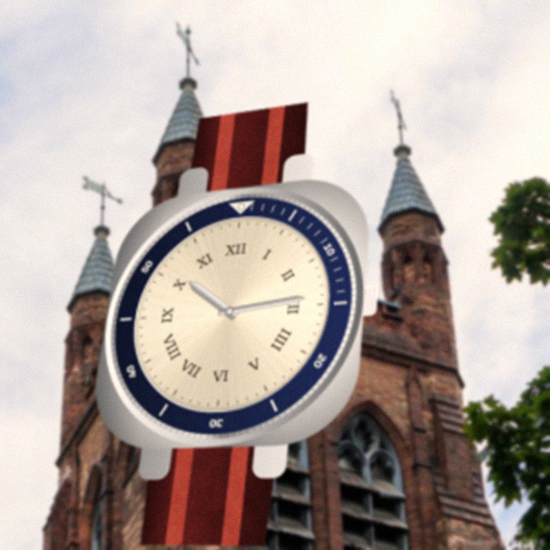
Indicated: **10:14**
